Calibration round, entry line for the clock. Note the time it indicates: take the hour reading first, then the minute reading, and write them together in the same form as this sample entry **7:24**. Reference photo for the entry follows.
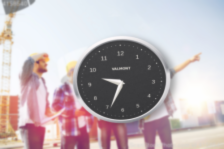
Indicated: **9:34**
